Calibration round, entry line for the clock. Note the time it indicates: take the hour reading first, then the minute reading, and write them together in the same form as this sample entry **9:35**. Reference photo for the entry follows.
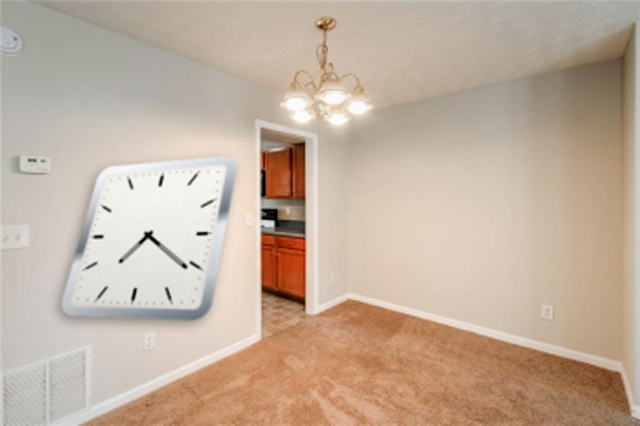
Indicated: **7:21**
